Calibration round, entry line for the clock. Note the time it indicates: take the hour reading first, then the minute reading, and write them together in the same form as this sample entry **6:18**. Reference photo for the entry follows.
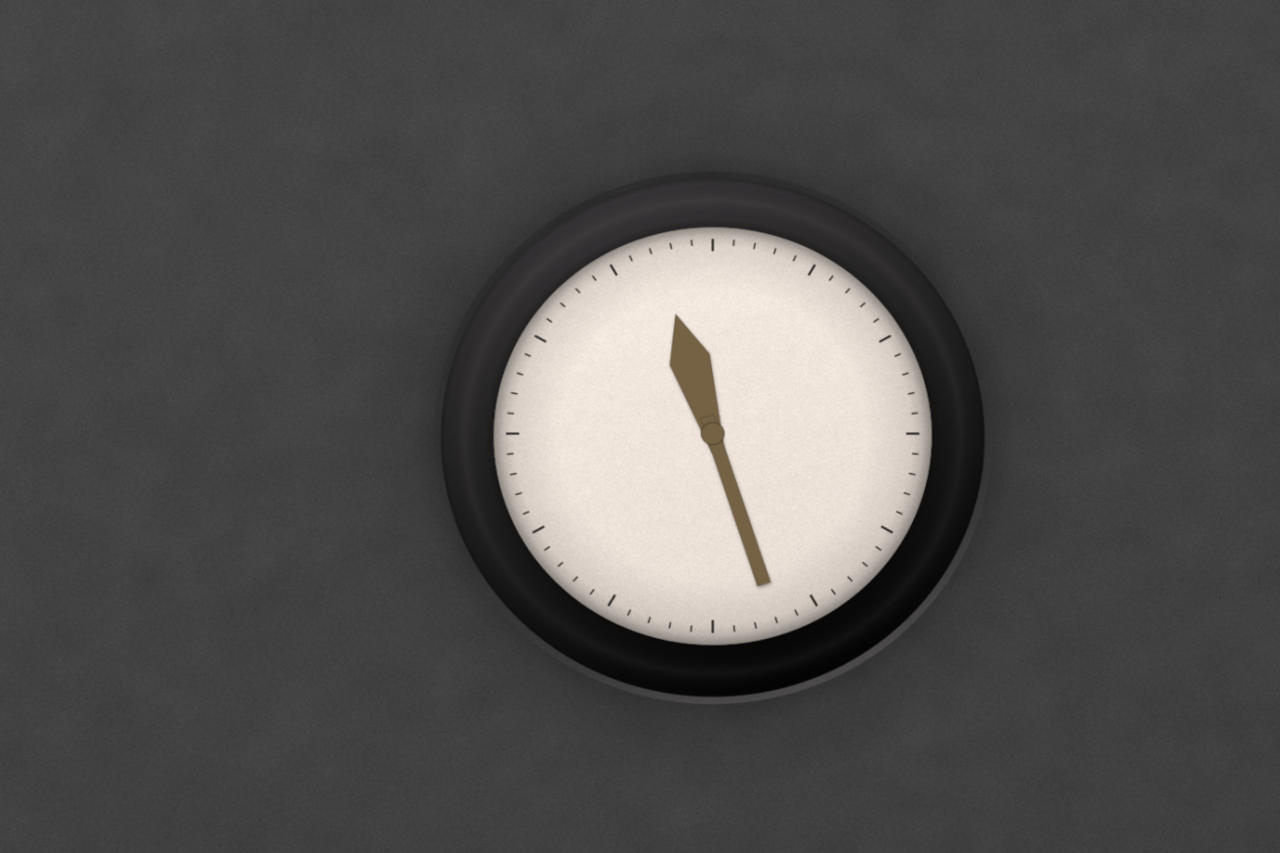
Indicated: **11:27**
